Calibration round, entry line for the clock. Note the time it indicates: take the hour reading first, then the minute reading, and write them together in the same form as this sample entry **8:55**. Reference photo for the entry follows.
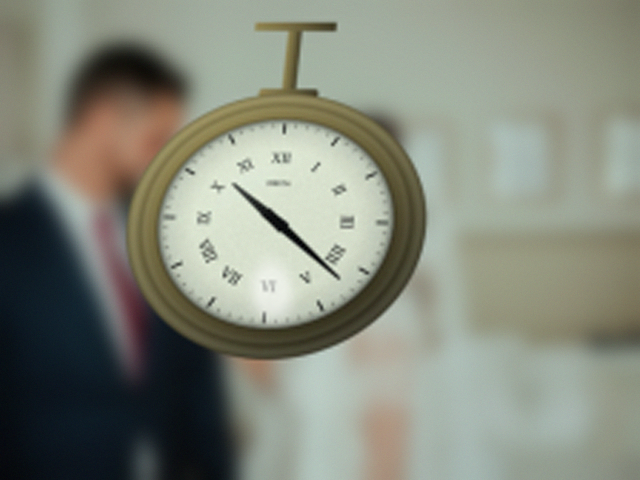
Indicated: **10:22**
